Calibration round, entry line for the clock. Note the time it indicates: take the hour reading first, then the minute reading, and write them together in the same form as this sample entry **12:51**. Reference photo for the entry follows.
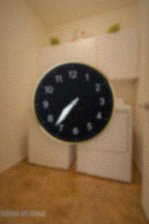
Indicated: **7:37**
